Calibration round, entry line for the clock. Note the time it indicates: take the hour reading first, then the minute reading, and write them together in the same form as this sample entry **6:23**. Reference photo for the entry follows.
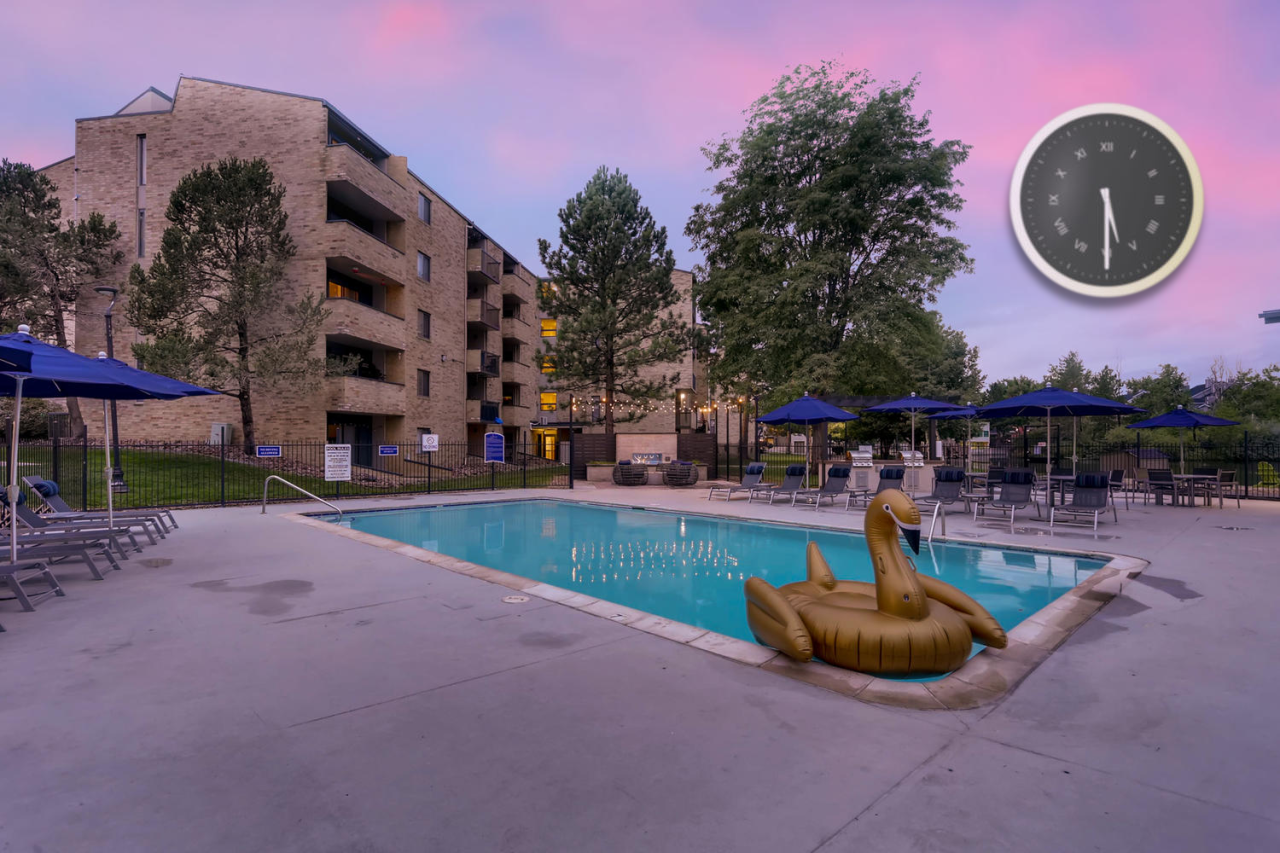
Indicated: **5:30**
